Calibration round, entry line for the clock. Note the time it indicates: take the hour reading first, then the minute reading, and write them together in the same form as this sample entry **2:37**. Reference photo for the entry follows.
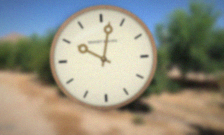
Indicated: **10:02**
